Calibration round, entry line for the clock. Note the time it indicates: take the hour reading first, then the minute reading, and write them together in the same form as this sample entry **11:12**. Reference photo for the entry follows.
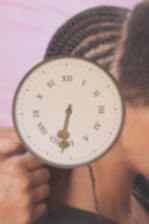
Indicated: **6:32**
